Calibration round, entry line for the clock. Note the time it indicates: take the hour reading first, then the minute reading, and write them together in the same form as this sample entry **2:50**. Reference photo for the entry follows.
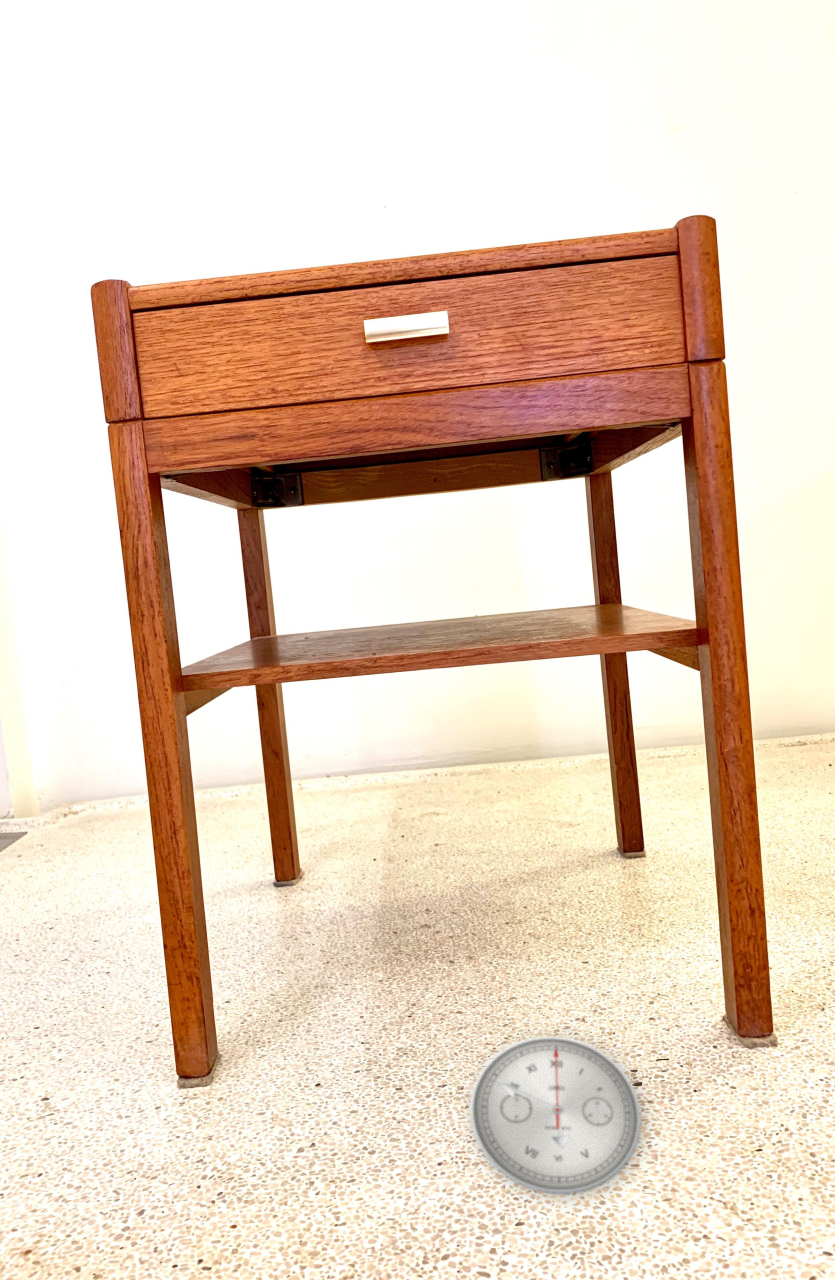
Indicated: **5:49**
